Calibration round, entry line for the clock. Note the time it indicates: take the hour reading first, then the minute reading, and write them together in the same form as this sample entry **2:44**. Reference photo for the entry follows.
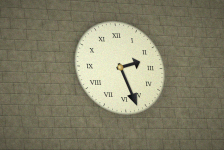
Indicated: **2:27**
